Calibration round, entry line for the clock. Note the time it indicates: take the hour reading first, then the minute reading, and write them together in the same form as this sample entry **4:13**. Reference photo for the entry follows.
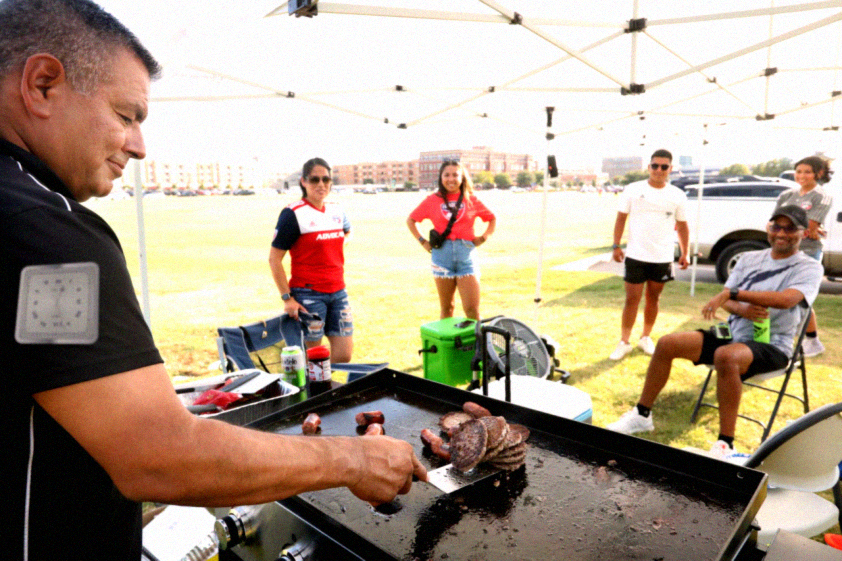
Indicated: **12:27**
